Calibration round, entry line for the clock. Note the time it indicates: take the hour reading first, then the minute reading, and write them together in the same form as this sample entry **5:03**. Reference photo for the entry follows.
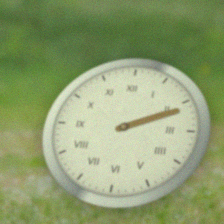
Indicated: **2:11**
